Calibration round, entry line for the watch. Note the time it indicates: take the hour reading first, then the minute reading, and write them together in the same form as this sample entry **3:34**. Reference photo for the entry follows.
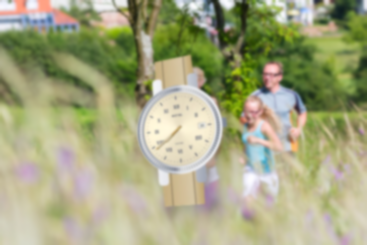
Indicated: **7:39**
